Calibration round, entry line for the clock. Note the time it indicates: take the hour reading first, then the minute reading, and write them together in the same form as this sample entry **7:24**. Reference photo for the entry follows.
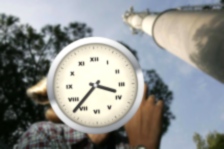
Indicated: **3:37**
